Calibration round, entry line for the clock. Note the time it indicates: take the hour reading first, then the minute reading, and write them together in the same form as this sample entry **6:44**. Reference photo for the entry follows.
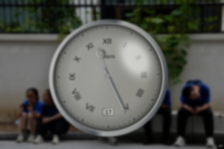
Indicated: **11:26**
